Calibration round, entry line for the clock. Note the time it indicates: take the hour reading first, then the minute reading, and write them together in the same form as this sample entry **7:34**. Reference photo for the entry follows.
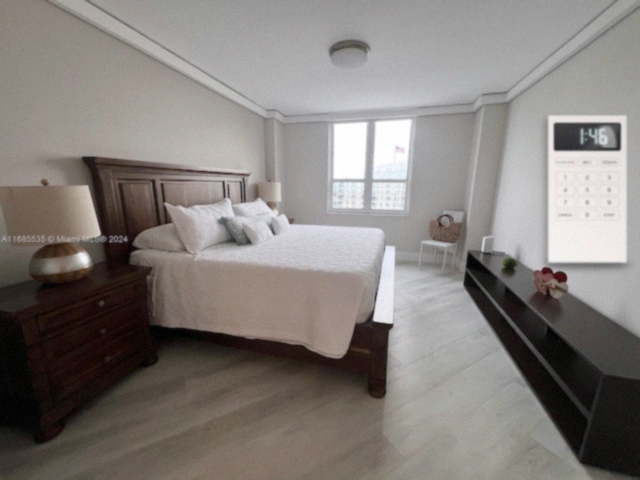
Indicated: **1:46**
